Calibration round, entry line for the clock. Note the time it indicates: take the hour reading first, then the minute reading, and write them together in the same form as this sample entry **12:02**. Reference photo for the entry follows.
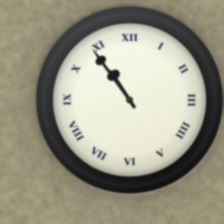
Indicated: **10:54**
